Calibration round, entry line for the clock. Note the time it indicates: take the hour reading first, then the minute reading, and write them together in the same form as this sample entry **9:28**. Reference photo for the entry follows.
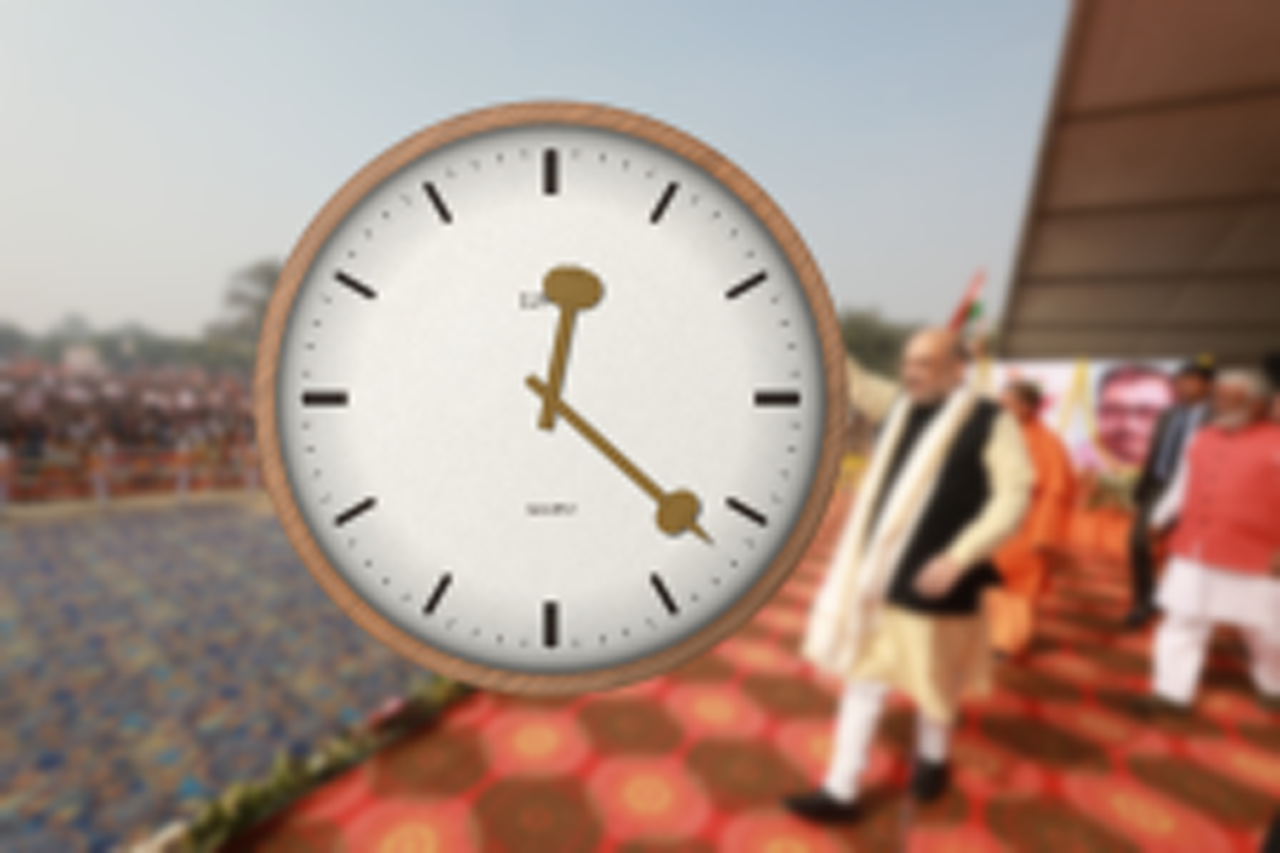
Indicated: **12:22**
